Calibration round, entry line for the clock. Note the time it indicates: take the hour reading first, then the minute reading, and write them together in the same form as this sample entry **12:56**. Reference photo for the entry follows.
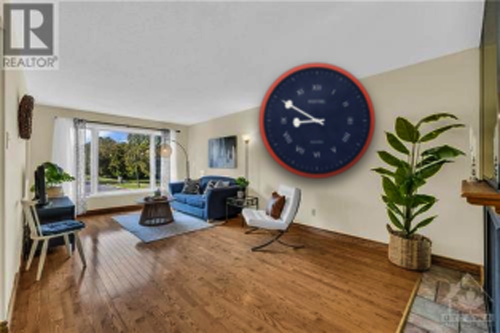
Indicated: **8:50**
